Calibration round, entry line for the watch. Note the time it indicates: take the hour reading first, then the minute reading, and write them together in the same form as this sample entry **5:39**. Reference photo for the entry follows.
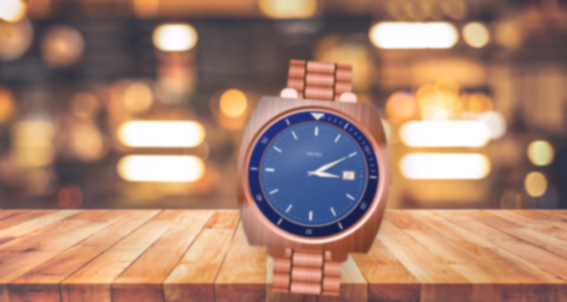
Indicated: **3:10**
